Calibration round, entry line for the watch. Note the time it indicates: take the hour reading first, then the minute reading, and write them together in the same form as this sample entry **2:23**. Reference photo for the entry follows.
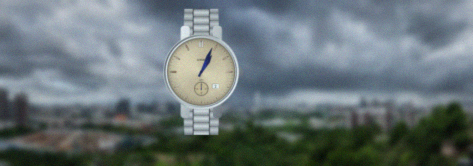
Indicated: **1:04**
